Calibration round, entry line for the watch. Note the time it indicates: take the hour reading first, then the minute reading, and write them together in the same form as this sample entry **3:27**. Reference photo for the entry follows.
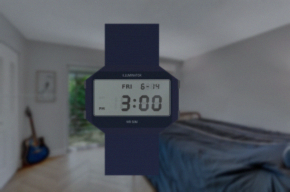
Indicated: **3:00**
